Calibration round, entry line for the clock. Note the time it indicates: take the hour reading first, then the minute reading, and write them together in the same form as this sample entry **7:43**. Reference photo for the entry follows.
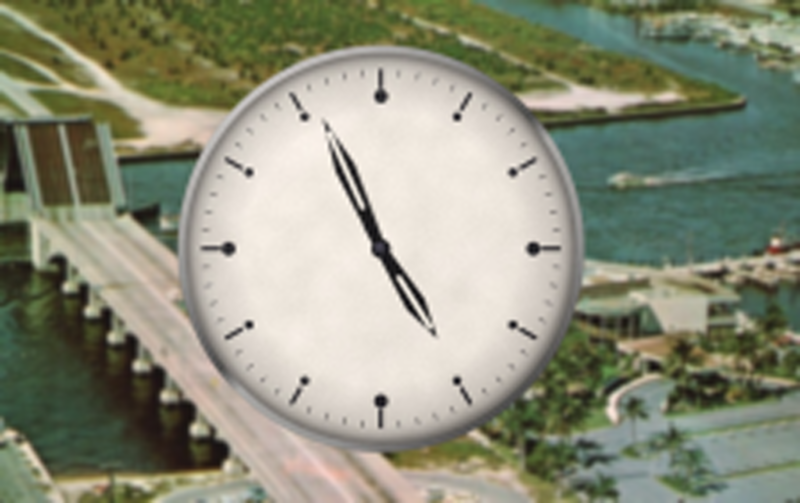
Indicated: **4:56**
